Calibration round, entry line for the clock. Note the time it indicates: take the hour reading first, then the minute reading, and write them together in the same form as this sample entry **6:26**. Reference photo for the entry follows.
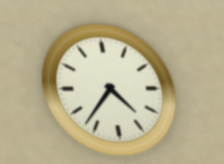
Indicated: **4:37**
